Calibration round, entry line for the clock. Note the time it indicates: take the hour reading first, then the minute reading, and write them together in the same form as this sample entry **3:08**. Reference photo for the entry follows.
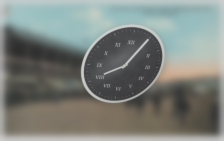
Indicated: **8:05**
